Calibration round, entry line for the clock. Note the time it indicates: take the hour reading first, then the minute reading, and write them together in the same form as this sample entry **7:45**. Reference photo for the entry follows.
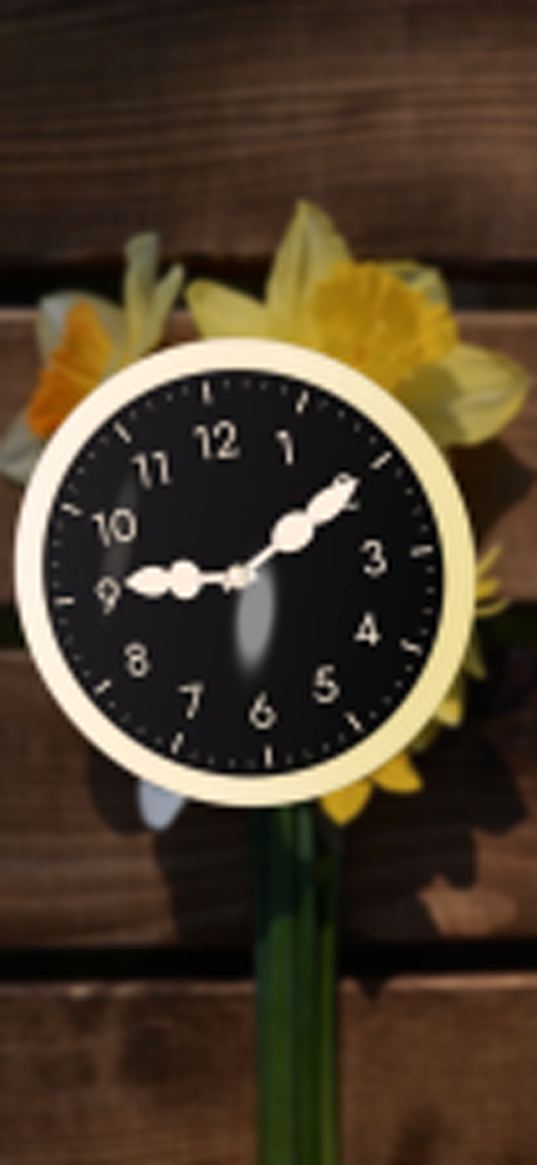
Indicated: **9:10**
